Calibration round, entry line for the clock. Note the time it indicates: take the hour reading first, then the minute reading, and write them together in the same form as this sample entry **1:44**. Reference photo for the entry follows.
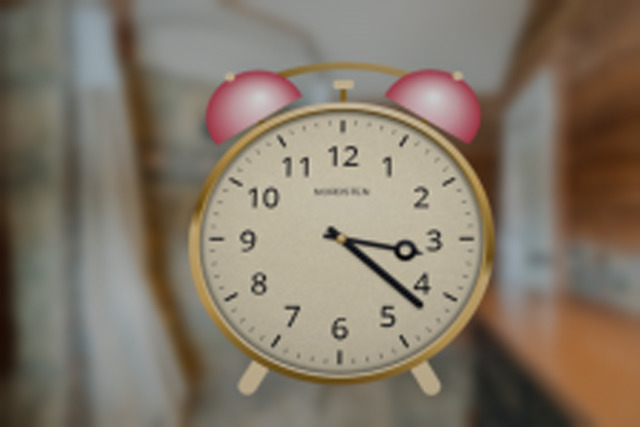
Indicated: **3:22**
